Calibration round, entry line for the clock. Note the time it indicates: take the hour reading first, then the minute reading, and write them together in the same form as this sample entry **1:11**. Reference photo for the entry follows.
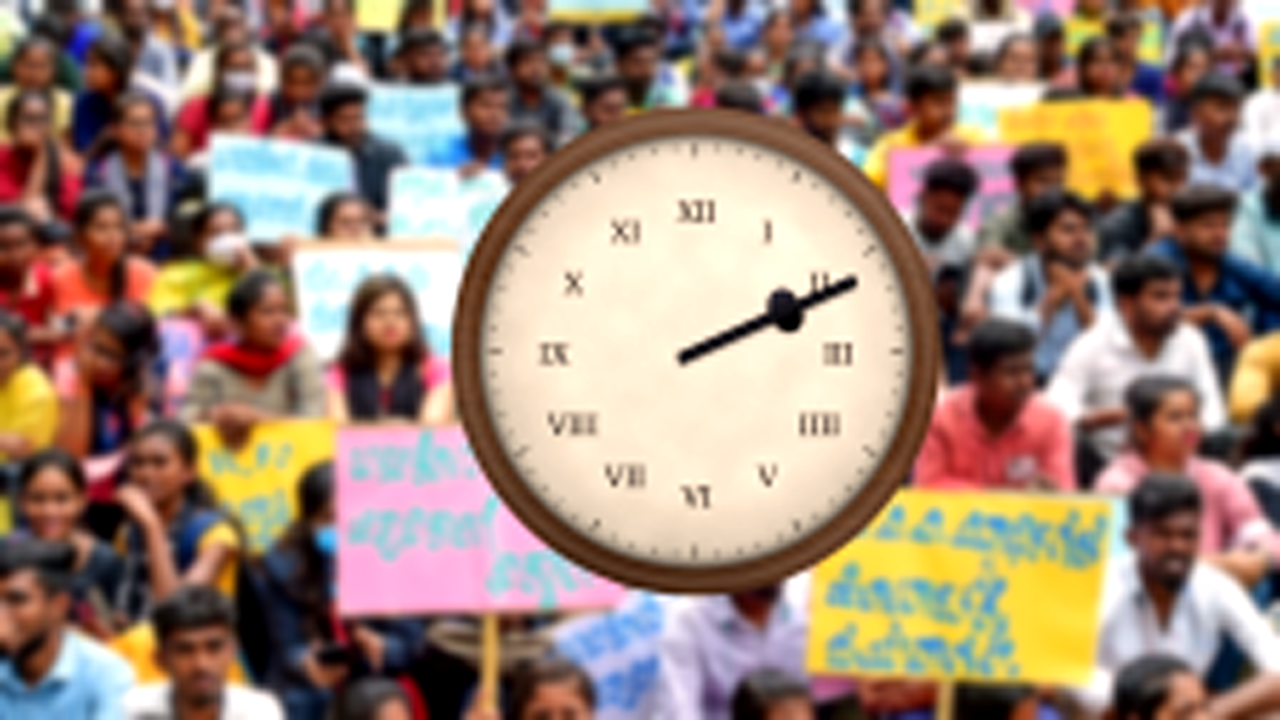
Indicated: **2:11**
